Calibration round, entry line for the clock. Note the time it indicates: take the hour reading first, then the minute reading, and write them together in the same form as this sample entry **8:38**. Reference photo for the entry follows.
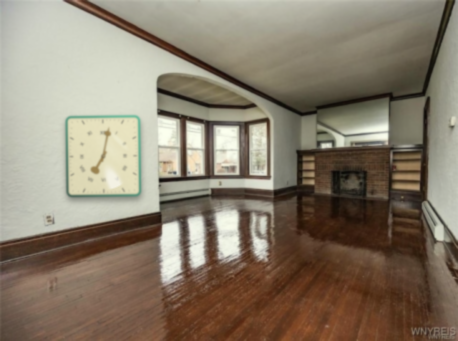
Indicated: **7:02**
